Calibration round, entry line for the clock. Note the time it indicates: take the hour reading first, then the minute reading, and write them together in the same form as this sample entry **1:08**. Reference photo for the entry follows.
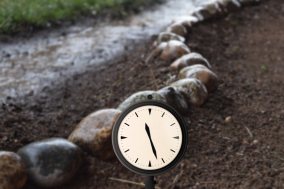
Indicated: **11:27**
